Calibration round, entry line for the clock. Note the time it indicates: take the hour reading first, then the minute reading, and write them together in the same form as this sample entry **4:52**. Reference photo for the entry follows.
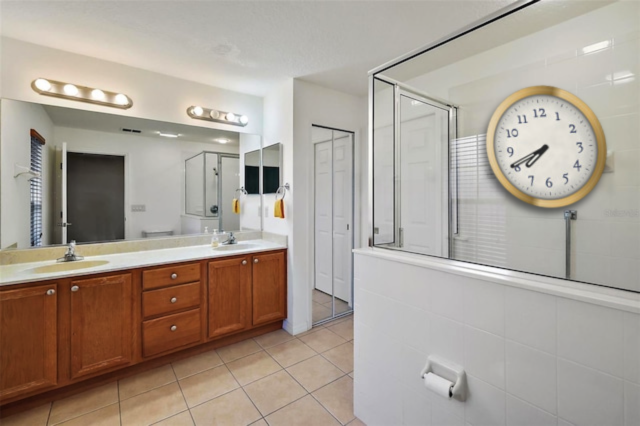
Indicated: **7:41**
